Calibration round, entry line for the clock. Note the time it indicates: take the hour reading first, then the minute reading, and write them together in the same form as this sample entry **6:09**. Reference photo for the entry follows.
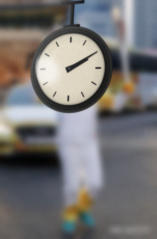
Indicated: **2:10**
